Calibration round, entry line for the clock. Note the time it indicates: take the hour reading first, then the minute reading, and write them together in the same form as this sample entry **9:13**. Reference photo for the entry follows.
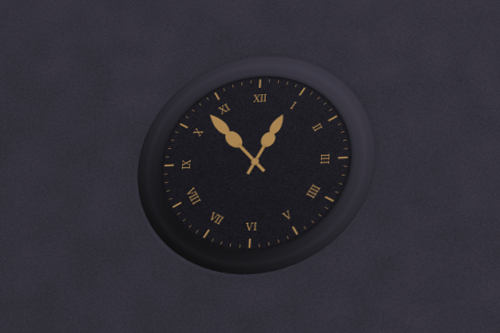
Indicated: **12:53**
